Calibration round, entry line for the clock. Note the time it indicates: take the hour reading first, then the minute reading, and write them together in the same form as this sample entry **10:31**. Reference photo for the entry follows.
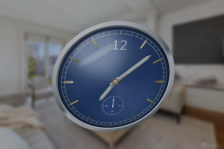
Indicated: **7:08**
